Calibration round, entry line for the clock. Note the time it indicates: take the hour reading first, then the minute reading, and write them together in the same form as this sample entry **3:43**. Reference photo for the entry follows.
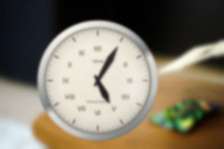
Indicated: **5:05**
